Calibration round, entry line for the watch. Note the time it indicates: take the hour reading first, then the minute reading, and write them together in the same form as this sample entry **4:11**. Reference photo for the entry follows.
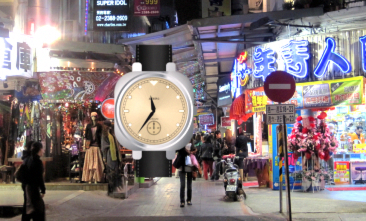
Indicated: **11:36**
